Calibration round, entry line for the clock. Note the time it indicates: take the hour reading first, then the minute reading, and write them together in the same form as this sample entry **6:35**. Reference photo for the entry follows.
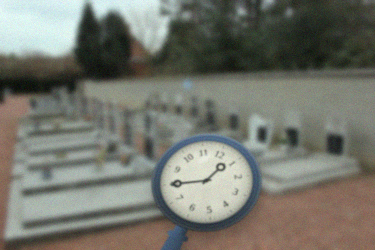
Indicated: **12:40**
